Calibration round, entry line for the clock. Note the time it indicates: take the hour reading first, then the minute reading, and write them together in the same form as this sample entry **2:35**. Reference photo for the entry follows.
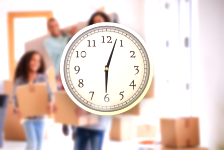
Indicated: **6:03**
